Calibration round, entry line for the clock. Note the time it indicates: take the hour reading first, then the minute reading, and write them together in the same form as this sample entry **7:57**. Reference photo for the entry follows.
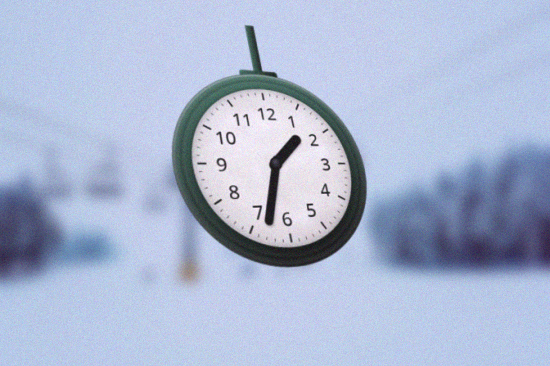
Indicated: **1:33**
